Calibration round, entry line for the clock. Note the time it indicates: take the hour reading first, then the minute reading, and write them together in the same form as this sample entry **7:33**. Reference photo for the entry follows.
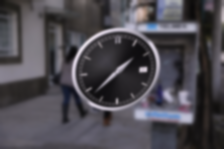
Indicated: **1:38**
